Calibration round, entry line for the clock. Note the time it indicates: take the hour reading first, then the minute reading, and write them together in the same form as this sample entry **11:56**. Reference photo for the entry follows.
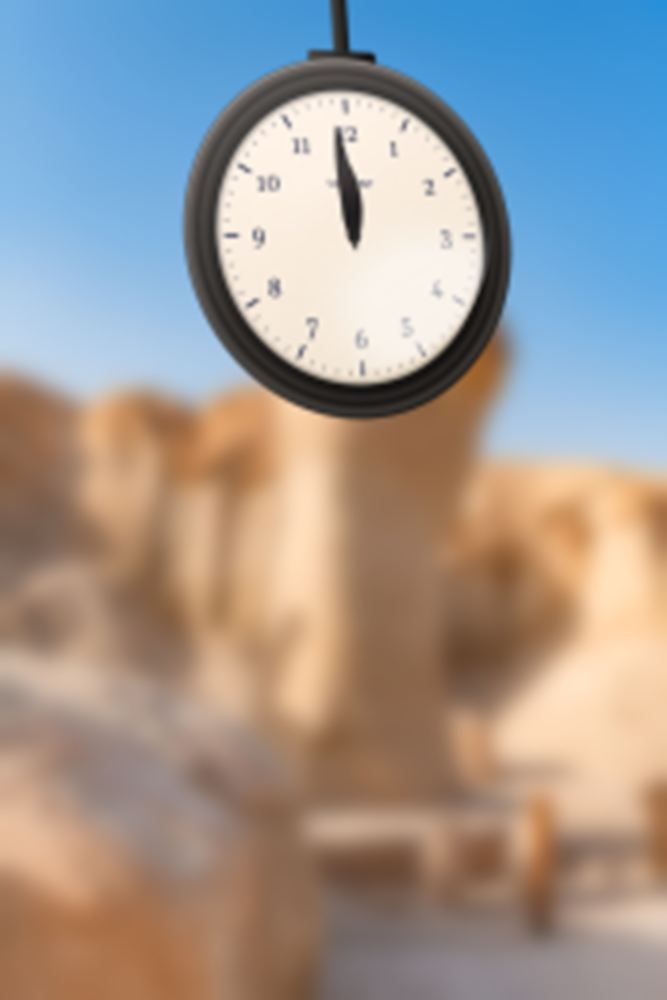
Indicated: **11:59**
